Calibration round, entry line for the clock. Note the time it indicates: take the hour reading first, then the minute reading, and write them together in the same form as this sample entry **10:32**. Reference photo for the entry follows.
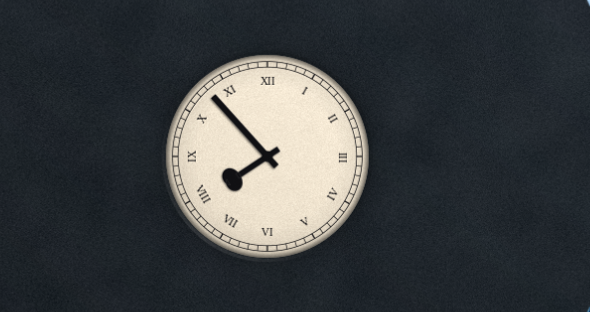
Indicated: **7:53**
